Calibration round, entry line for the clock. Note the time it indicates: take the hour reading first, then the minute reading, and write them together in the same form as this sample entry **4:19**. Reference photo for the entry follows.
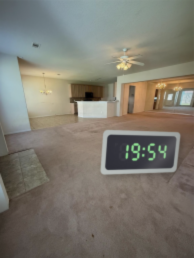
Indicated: **19:54**
